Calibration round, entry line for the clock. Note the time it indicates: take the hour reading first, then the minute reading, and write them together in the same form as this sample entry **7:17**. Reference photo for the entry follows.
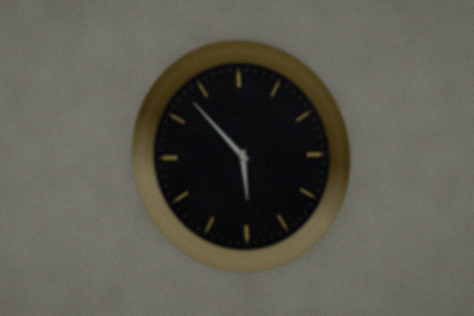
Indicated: **5:53**
